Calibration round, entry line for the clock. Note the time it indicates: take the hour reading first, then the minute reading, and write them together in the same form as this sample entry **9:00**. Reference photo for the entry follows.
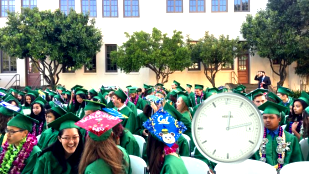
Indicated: **12:13**
